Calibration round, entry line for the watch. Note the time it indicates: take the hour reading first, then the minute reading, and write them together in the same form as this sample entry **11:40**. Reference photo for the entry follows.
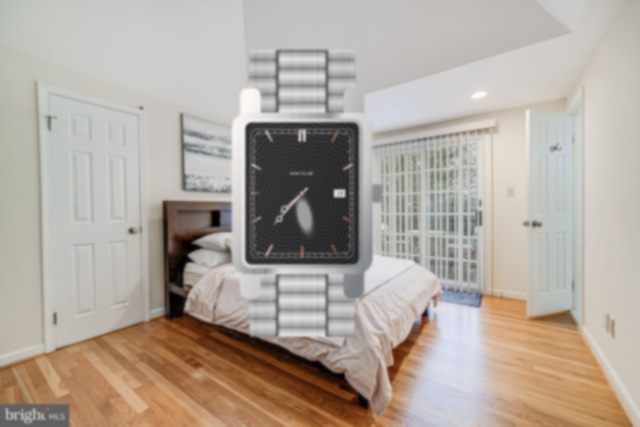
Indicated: **7:37**
